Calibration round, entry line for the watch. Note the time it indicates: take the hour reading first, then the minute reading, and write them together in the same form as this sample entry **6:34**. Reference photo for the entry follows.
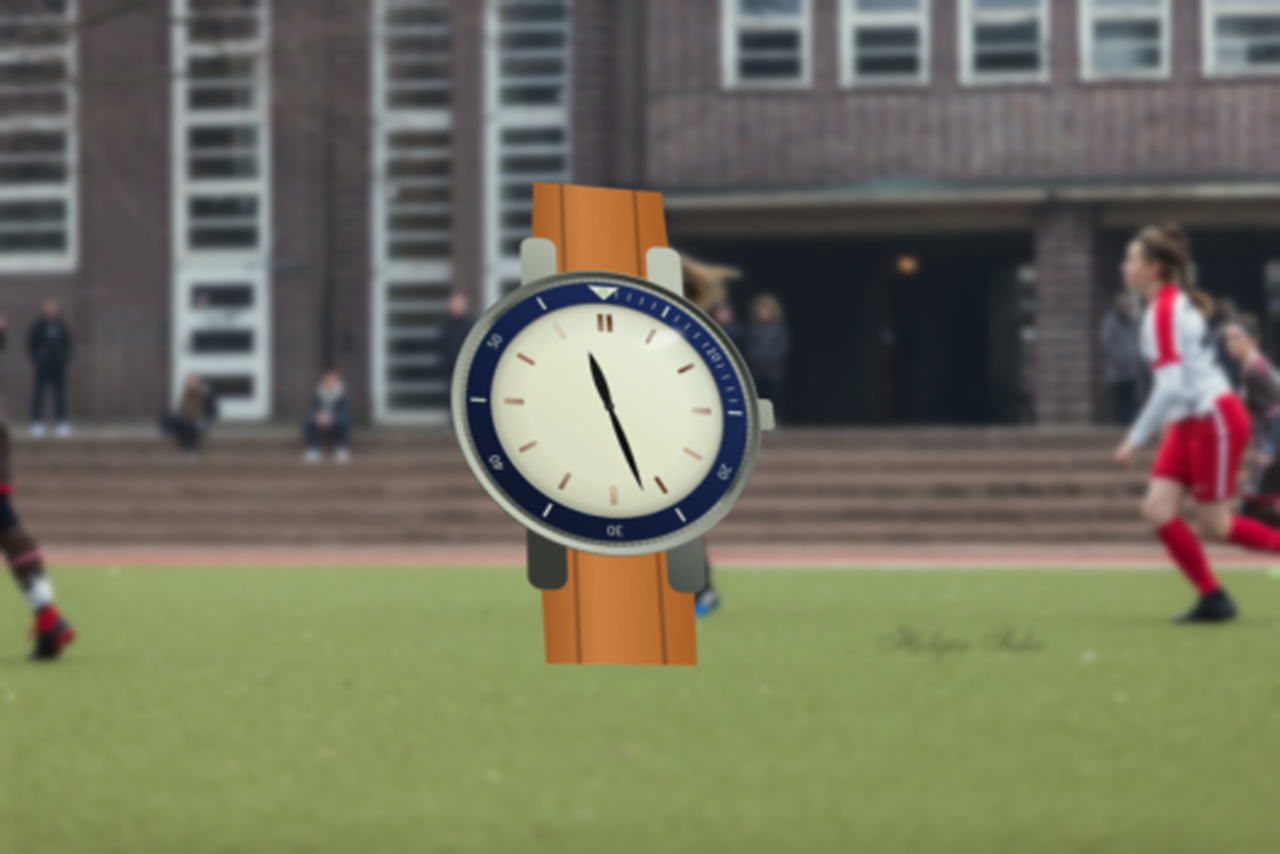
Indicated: **11:27**
